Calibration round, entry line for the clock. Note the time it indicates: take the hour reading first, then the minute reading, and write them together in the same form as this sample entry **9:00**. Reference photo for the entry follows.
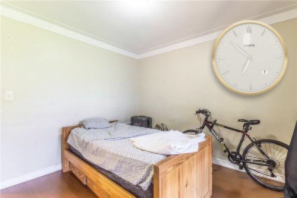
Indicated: **6:52**
